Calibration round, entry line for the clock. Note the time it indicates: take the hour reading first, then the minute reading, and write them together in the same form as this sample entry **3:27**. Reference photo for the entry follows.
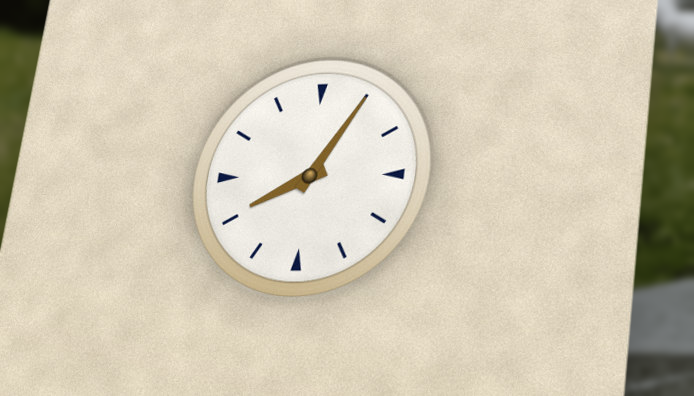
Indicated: **8:05**
